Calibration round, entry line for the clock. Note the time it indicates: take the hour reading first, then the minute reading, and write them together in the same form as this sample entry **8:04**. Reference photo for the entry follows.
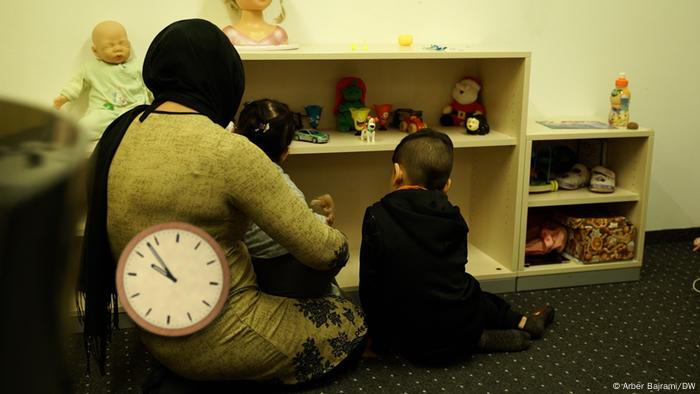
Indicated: **9:53**
